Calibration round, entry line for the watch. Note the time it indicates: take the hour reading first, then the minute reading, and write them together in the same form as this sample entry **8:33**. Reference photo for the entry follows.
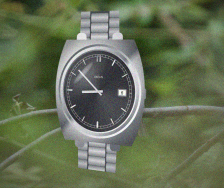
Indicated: **8:52**
